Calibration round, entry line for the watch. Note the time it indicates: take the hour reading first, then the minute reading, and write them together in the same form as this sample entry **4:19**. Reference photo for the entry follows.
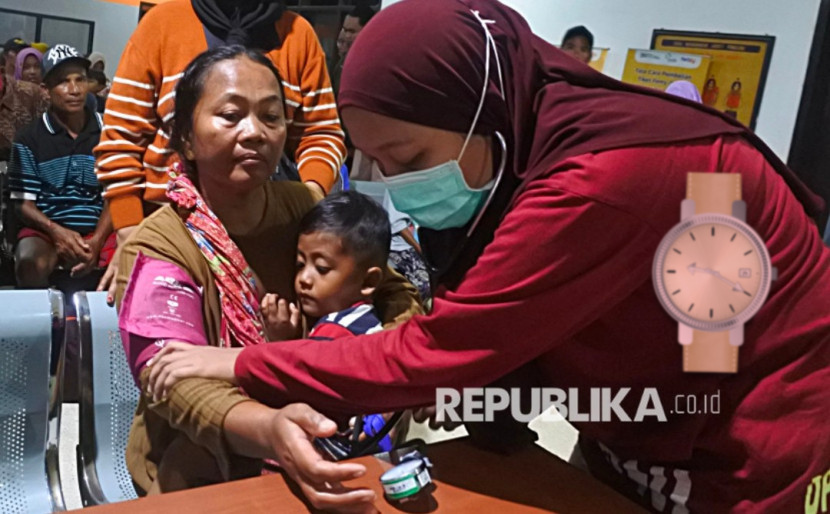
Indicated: **9:20**
